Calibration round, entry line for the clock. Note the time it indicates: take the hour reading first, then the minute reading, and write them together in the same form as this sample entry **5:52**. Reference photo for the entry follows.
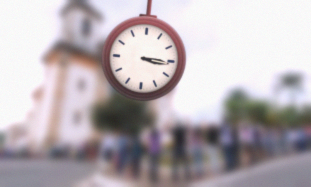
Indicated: **3:16**
